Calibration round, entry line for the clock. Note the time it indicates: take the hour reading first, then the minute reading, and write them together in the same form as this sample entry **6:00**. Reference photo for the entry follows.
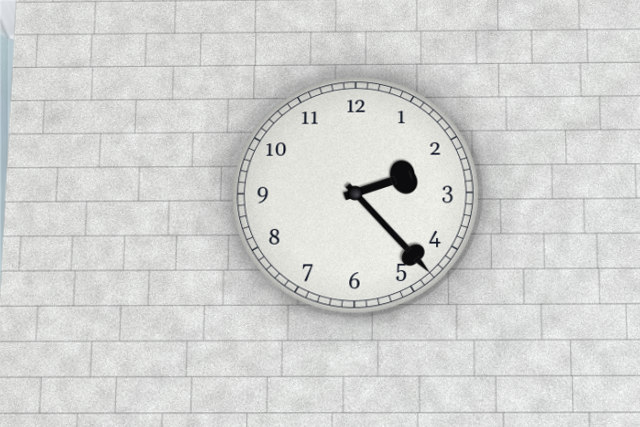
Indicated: **2:23**
